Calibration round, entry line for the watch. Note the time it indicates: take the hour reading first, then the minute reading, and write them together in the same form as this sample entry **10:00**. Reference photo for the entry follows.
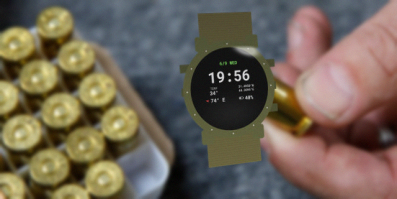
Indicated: **19:56**
